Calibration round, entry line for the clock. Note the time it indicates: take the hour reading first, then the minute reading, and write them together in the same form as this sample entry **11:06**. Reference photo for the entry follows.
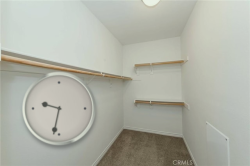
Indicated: **9:32**
